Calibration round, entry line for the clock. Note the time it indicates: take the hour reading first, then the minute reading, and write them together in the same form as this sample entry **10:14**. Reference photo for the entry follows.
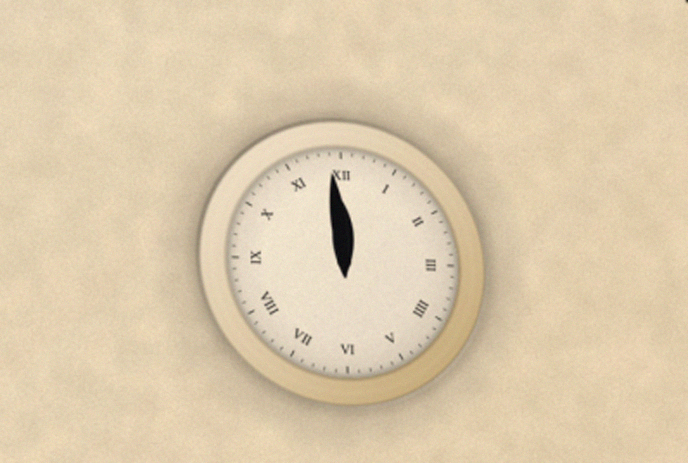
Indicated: **11:59**
